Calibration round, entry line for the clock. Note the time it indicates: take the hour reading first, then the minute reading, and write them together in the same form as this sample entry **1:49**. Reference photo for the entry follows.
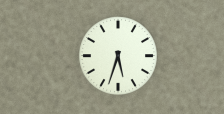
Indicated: **5:33**
